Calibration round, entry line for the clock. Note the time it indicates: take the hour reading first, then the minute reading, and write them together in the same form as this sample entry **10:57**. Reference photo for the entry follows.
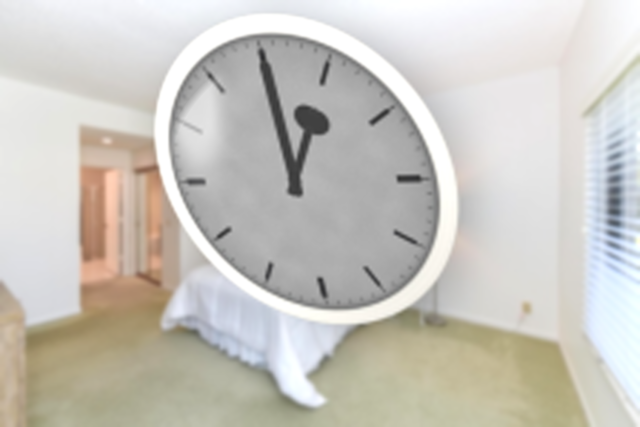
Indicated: **1:00**
